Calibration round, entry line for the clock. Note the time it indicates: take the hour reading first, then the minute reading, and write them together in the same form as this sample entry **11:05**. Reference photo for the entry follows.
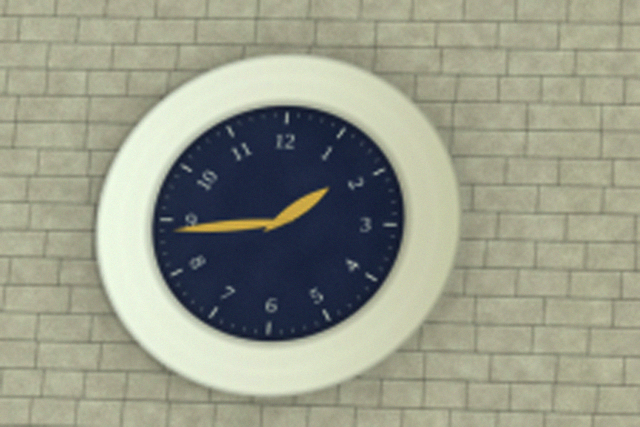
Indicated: **1:44**
